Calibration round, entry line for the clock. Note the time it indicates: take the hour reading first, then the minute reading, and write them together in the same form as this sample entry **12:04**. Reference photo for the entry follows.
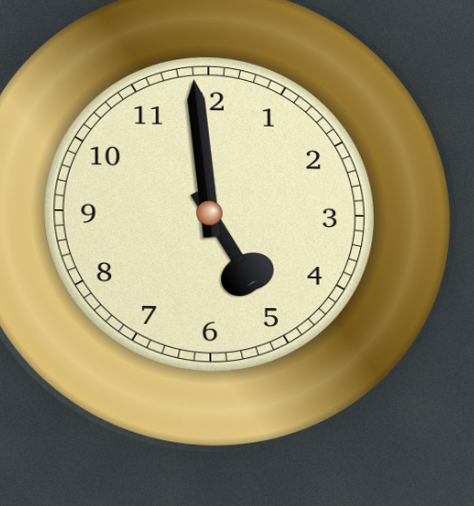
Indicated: **4:59**
